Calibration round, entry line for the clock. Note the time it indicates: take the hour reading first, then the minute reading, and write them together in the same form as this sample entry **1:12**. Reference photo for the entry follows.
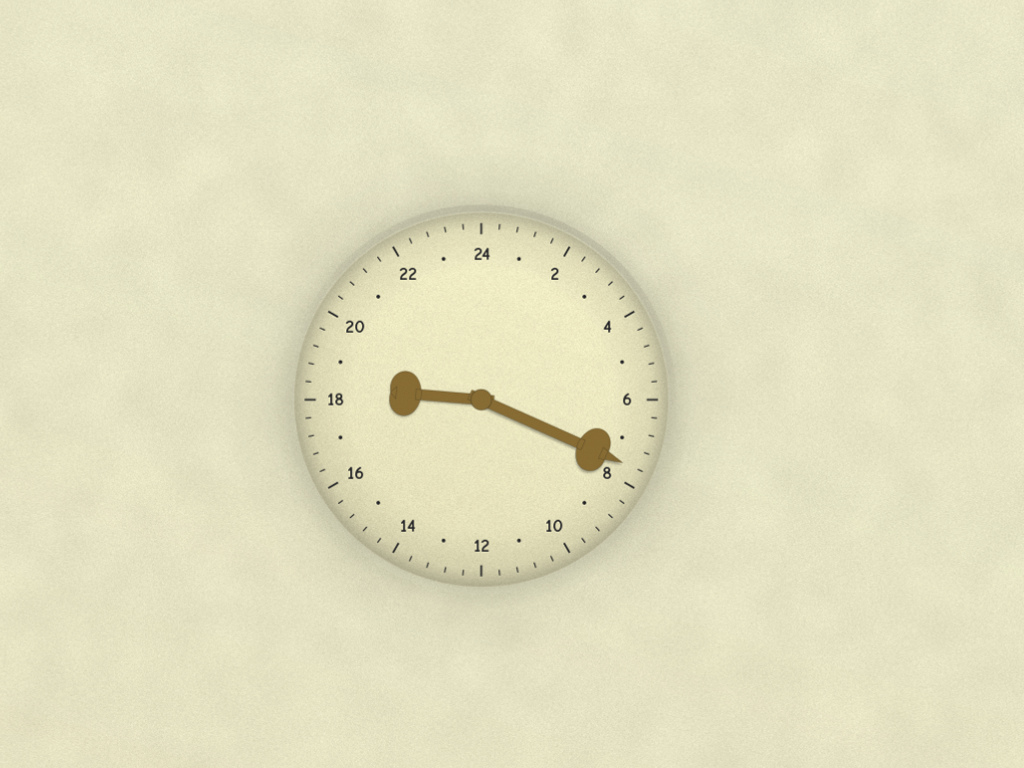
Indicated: **18:19**
